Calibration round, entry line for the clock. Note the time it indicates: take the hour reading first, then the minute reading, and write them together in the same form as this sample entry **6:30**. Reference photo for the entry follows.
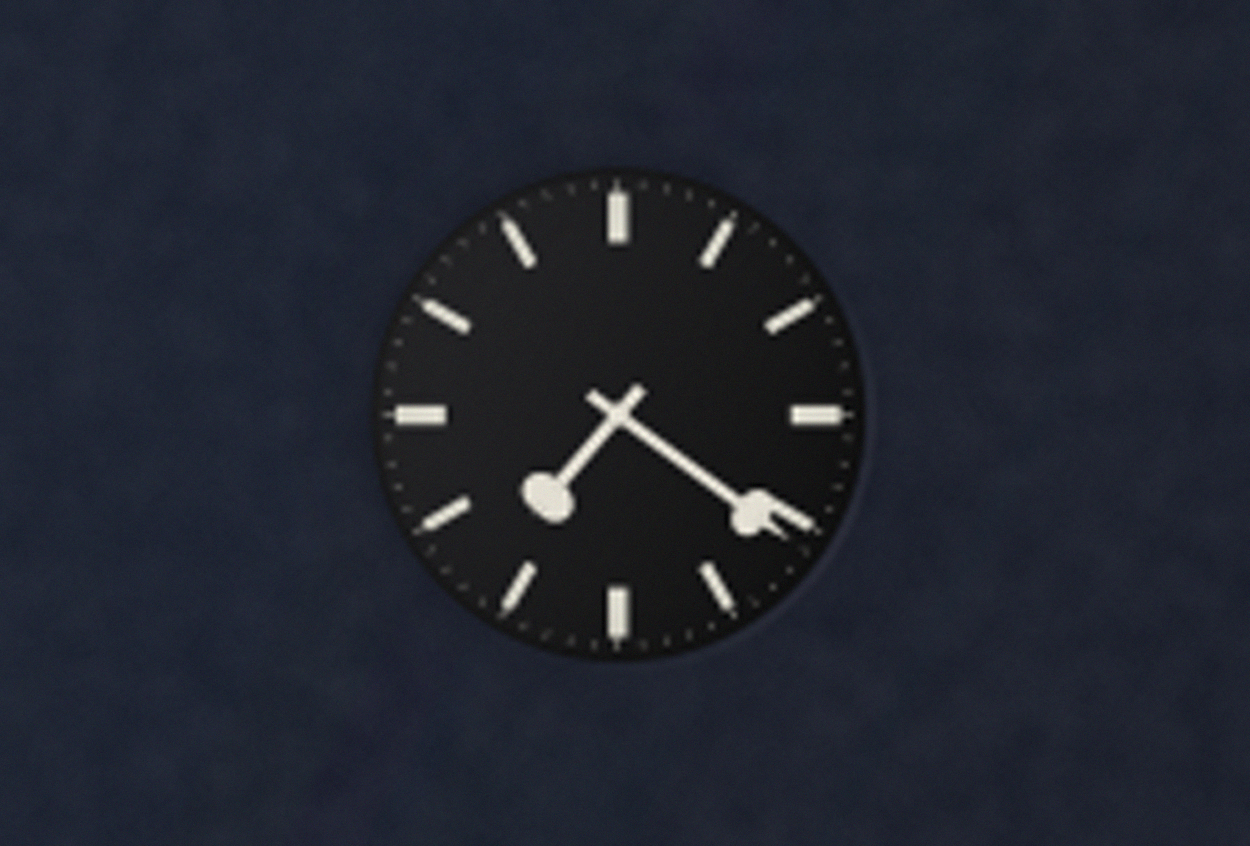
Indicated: **7:21**
